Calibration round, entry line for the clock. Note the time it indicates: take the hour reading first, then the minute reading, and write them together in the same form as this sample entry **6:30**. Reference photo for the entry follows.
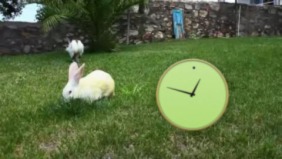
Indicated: **12:47**
